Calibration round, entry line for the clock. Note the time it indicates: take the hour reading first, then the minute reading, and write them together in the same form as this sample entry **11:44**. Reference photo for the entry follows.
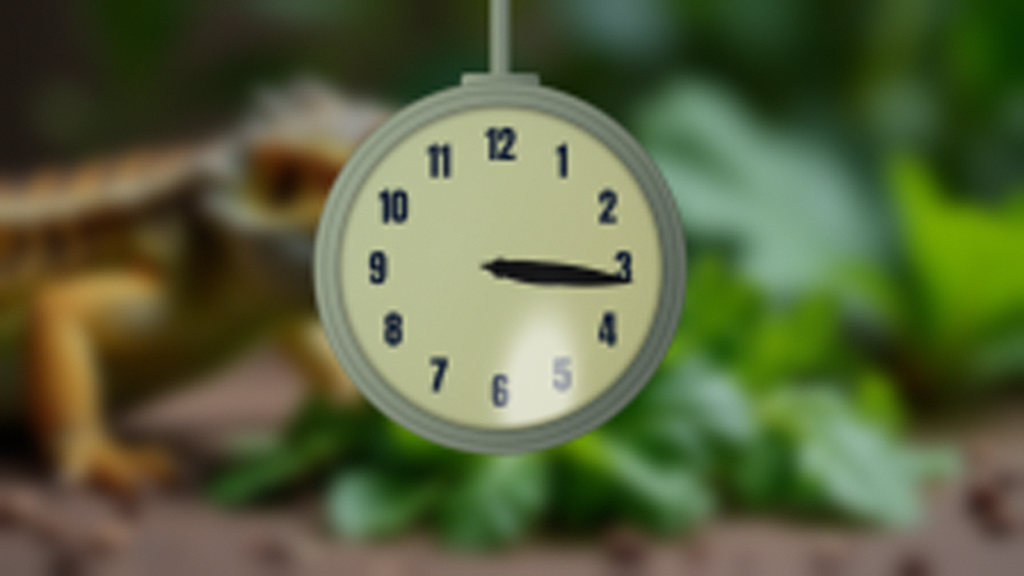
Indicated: **3:16**
